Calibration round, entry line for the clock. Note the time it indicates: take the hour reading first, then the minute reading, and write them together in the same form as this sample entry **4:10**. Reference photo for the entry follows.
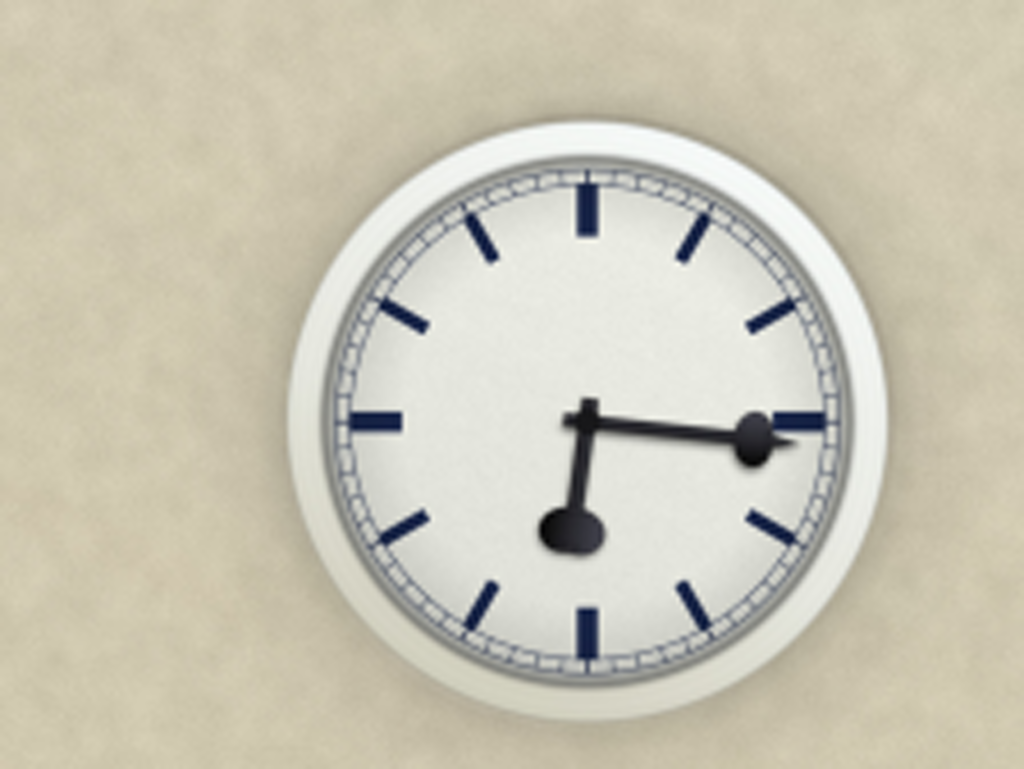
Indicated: **6:16**
